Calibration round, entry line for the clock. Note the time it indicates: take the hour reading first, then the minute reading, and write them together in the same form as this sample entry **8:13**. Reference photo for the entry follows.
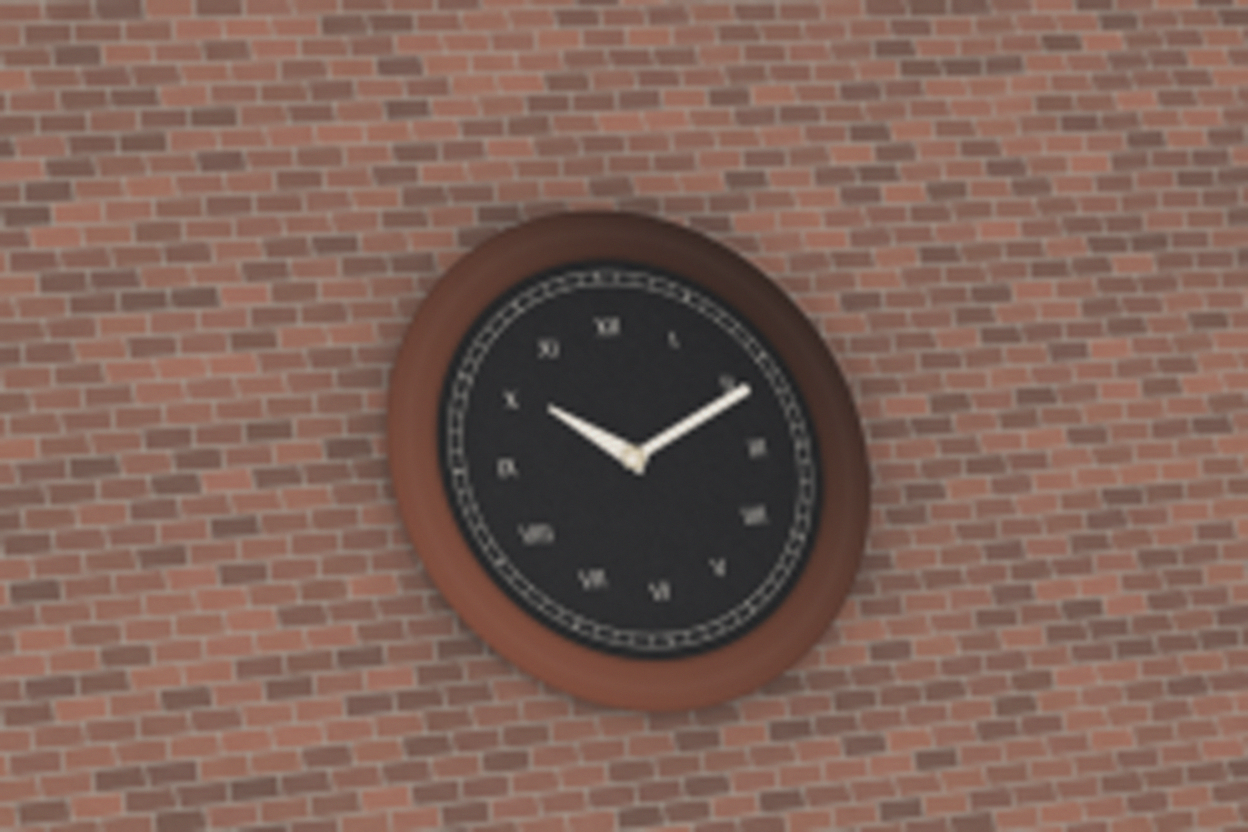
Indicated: **10:11**
